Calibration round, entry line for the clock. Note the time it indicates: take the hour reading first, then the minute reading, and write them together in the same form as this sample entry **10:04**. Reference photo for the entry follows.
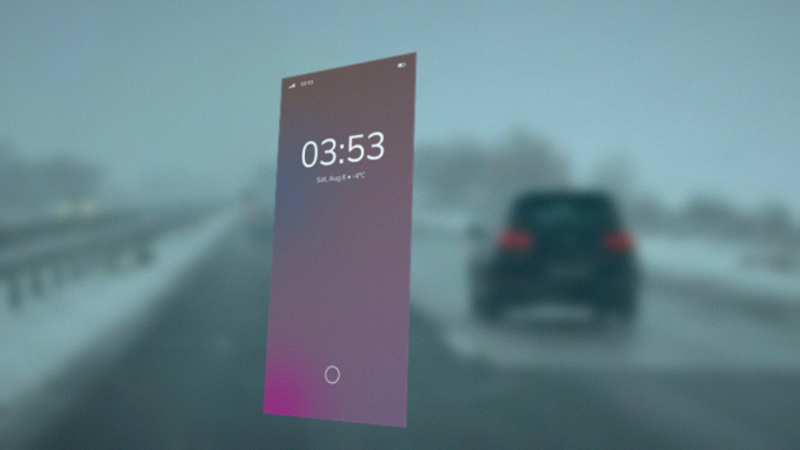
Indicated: **3:53**
